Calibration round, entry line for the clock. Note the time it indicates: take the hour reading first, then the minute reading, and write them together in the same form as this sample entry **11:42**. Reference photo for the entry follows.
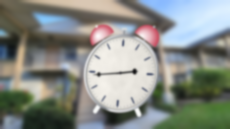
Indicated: **2:44**
